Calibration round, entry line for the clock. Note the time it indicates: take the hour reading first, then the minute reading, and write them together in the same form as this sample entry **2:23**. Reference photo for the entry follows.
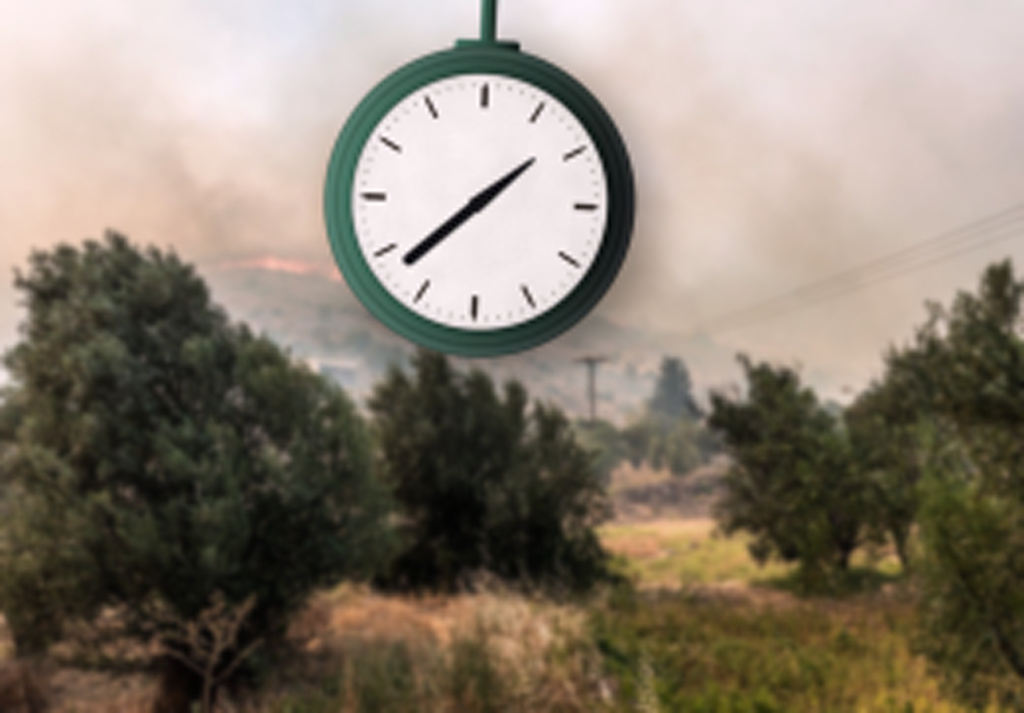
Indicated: **1:38**
